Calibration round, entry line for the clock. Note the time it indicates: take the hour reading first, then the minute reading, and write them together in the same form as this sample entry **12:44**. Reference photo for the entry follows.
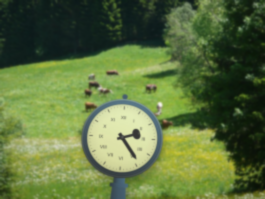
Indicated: **2:24**
